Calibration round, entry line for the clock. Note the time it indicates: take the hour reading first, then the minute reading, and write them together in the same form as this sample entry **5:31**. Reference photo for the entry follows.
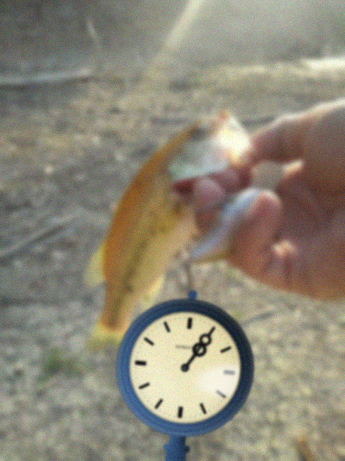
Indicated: **1:05**
